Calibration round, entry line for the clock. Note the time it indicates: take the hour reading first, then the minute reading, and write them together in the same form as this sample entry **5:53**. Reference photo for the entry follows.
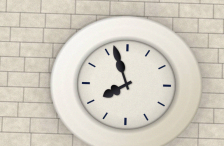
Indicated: **7:57**
